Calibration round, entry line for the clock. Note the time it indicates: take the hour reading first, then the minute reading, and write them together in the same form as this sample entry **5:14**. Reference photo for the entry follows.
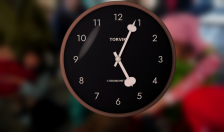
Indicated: **5:04**
